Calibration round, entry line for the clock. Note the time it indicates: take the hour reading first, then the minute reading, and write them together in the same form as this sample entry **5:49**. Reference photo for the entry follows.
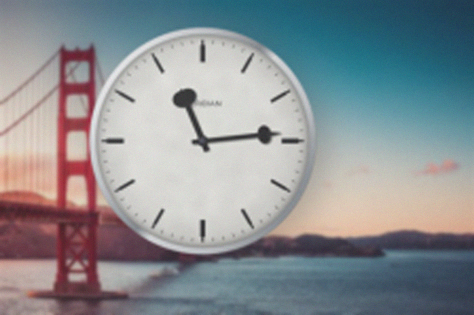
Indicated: **11:14**
